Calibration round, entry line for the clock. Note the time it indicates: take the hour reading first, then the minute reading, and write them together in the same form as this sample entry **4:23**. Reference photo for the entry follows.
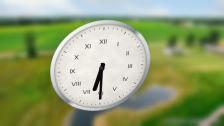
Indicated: **6:30**
